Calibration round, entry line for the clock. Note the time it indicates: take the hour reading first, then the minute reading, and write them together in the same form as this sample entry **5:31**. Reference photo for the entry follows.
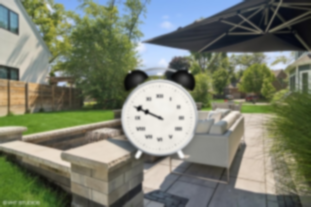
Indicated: **9:49**
